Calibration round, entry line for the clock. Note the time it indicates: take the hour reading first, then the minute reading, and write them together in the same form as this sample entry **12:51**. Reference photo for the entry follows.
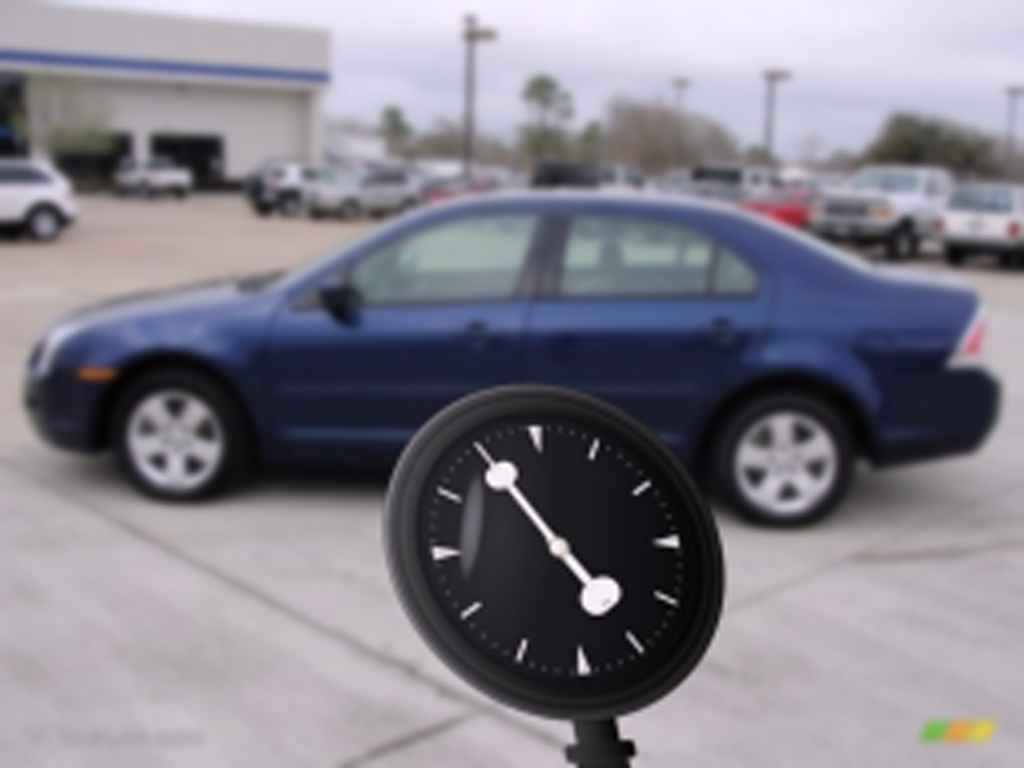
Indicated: **4:55**
